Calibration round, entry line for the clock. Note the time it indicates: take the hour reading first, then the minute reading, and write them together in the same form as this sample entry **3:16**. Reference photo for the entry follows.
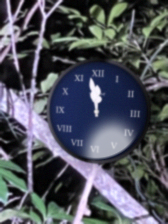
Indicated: **11:58**
